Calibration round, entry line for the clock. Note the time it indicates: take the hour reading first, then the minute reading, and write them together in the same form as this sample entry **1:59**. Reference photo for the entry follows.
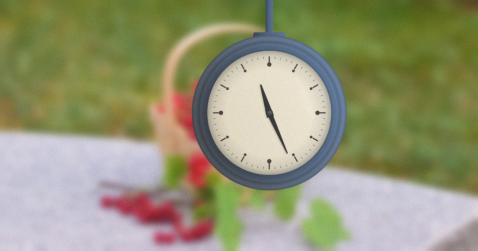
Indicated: **11:26**
